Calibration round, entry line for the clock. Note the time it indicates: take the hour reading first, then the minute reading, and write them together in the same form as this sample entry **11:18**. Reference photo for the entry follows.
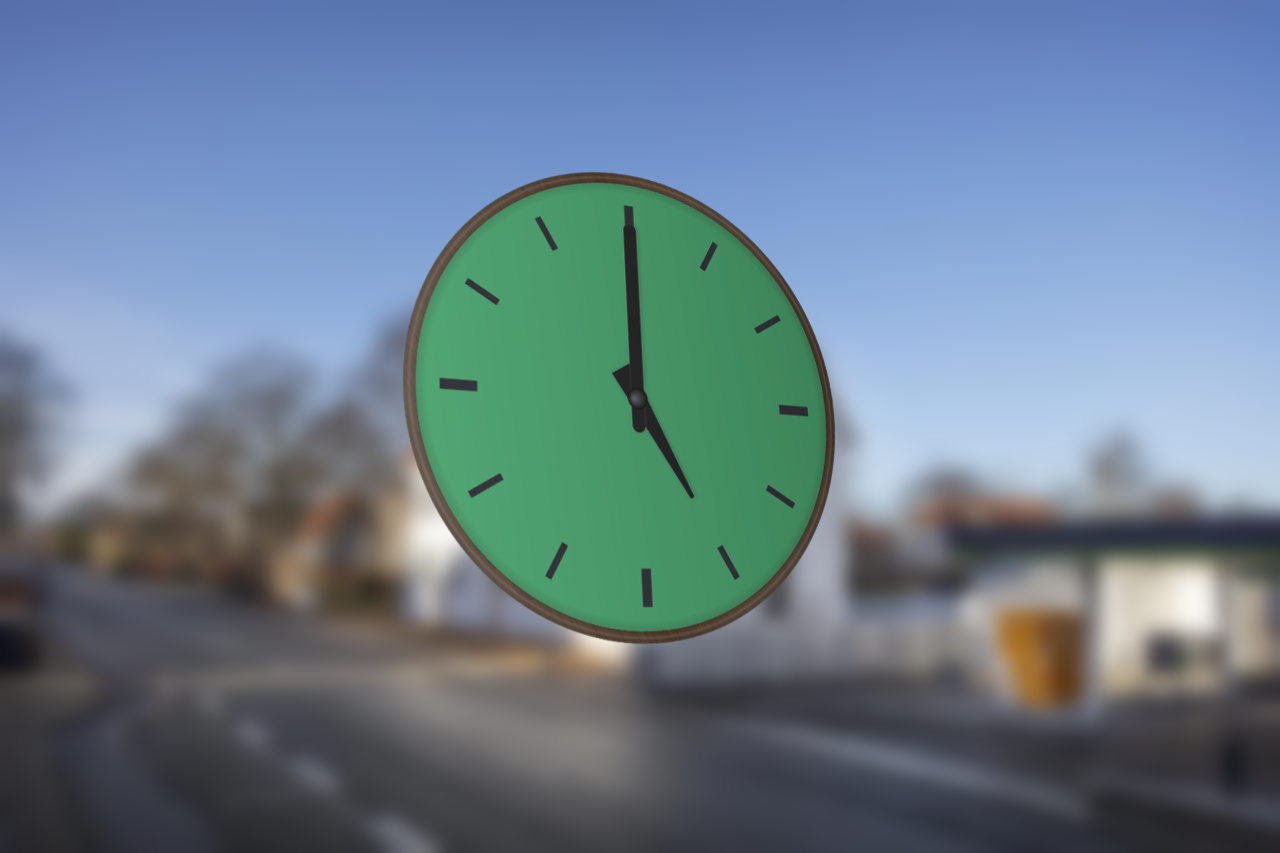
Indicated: **5:00**
